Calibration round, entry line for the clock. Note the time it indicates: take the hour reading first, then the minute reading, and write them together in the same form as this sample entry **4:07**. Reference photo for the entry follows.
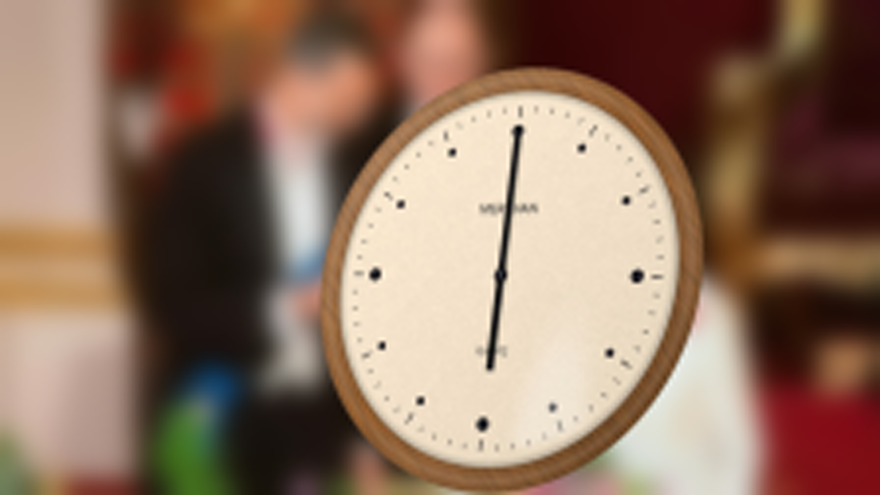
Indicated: **6:00**
